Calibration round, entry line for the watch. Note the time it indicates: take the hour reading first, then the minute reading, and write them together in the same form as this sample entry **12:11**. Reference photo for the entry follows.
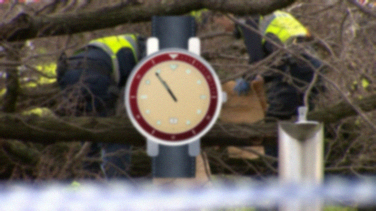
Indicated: **10:54**
